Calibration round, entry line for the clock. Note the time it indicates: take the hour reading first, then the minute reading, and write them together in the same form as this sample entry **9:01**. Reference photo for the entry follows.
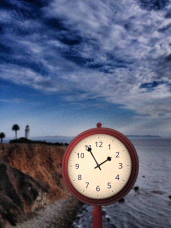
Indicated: **1:55**
